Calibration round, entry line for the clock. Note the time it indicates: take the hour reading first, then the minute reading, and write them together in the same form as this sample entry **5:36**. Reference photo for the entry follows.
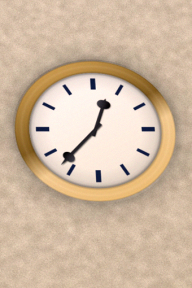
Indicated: **12:37**
